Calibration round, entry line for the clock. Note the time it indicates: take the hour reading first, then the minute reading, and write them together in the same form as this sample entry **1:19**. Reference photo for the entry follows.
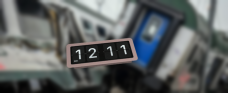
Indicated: **12:11**
